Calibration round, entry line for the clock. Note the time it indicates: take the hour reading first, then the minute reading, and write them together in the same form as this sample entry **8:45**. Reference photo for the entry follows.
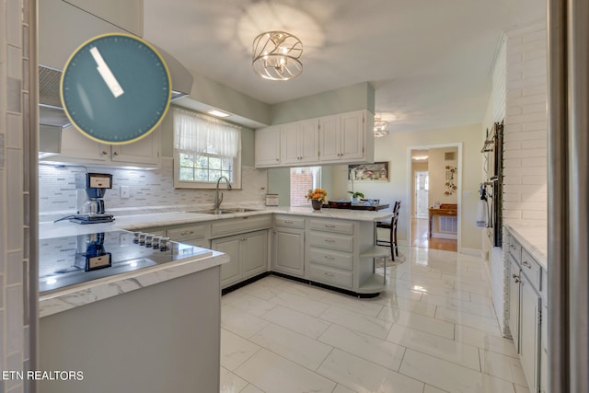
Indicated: **10:55**
